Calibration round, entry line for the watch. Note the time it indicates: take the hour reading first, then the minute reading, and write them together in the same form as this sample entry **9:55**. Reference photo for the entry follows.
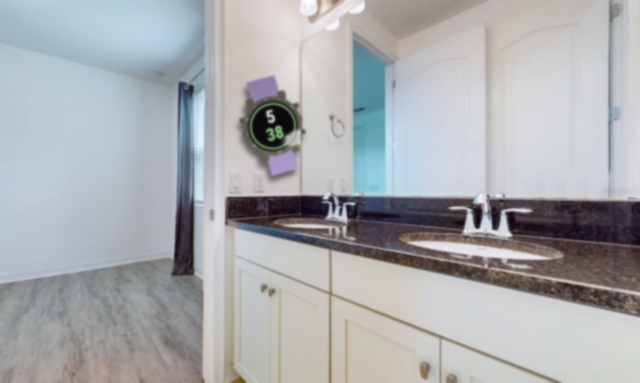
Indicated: **5:38**
